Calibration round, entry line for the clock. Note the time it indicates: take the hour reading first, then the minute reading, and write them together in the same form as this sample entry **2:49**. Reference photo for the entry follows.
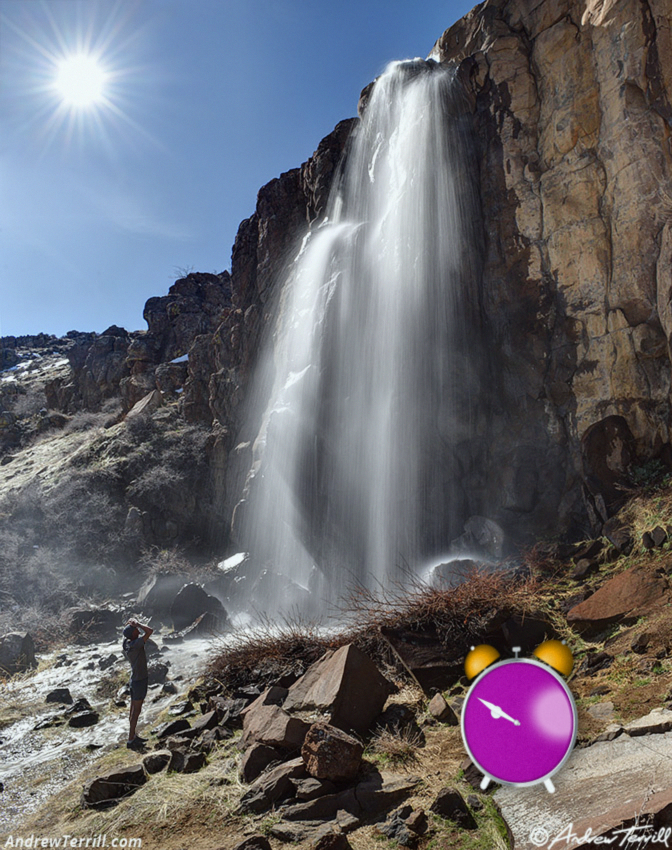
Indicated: **9:50**
